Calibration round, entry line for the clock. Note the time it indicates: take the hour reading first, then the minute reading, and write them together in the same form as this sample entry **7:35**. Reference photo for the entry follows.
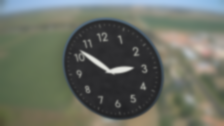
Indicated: **2:52**
